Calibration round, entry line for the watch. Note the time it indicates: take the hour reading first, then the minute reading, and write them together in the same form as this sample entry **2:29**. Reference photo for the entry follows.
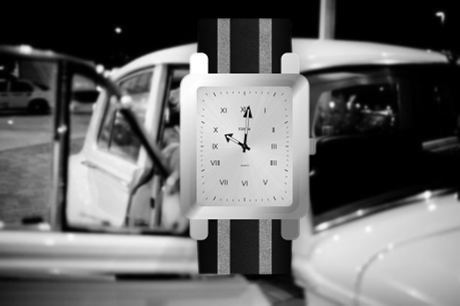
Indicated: **10:01**
